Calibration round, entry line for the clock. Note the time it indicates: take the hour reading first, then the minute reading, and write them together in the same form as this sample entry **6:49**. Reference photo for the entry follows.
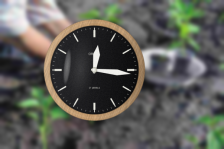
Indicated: **12:16**
